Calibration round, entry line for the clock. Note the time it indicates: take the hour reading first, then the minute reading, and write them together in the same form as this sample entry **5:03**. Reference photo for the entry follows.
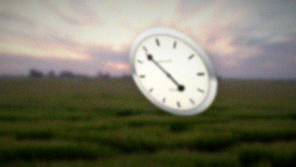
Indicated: **4:54**
